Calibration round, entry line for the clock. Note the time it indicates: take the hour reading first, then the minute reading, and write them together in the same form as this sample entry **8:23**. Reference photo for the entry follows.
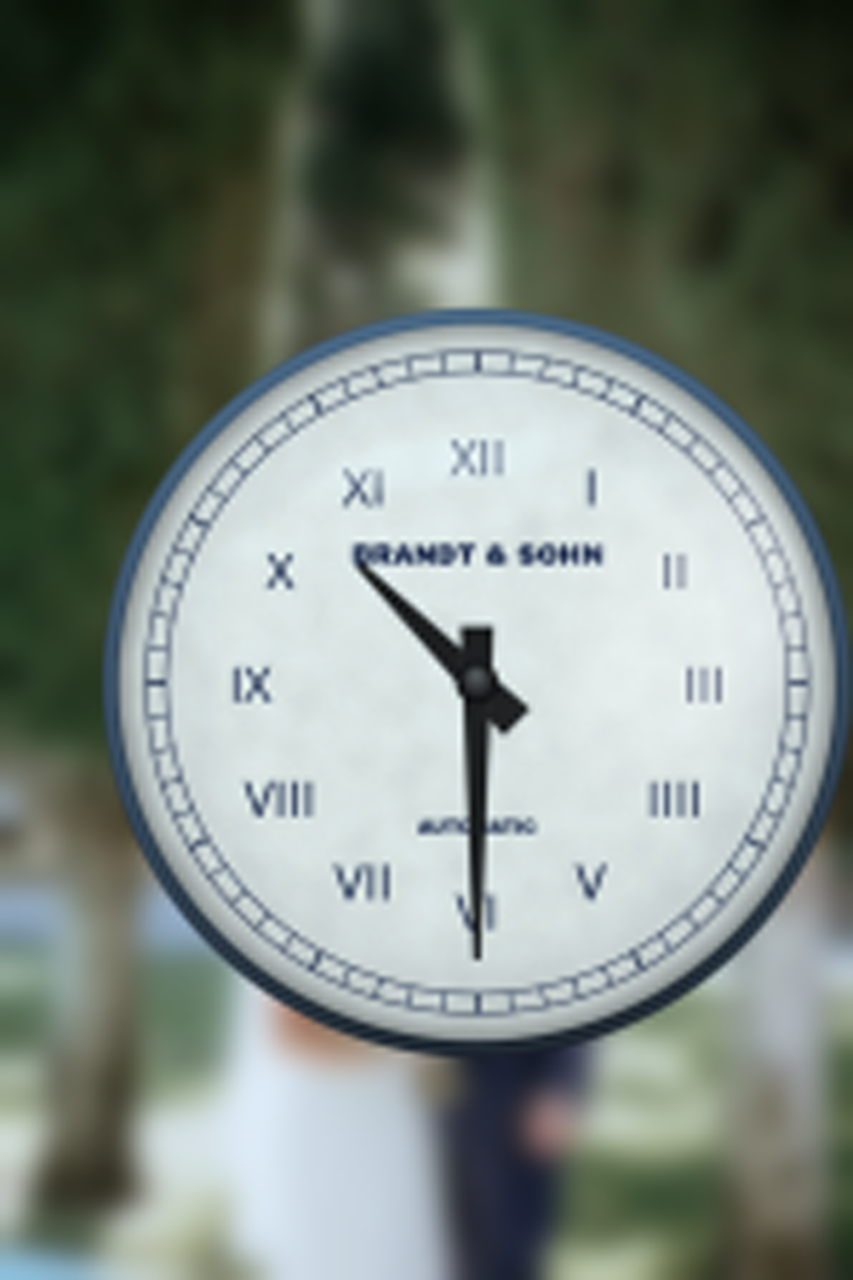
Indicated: **10:30**
